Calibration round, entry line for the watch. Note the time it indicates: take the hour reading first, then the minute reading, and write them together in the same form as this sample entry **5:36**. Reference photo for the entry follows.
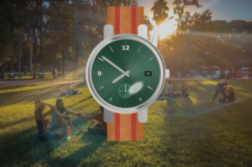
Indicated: **7:51**
